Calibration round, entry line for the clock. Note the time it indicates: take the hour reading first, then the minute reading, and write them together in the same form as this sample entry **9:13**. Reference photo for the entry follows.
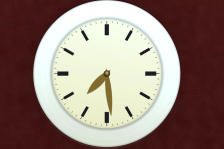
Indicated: **7:29**
